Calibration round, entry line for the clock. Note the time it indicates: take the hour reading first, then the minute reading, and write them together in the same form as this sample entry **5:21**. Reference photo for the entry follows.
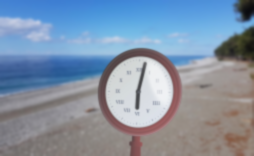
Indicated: **6:02**
